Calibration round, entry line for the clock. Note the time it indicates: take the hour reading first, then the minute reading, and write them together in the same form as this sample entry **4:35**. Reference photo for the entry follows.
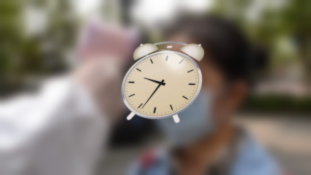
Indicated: **9:34**
